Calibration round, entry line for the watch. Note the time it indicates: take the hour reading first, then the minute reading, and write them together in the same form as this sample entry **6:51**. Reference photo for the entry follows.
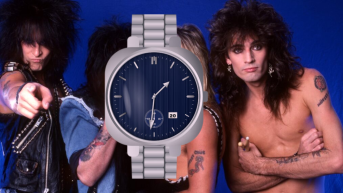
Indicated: **1:31**
